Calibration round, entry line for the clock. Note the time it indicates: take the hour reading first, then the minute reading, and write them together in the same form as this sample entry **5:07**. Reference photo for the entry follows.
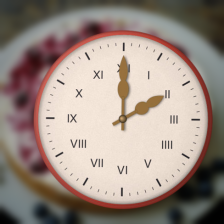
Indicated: **2:00**
